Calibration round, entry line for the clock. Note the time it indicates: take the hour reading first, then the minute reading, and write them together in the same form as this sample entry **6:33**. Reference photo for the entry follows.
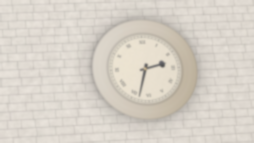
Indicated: **2:33**
